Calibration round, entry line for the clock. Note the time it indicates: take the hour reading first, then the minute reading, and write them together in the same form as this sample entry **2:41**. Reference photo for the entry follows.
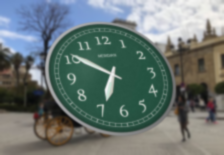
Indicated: **6:51**
